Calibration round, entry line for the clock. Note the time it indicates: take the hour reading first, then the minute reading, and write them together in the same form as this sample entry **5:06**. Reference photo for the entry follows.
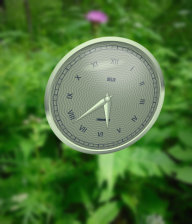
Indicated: **5:38**
